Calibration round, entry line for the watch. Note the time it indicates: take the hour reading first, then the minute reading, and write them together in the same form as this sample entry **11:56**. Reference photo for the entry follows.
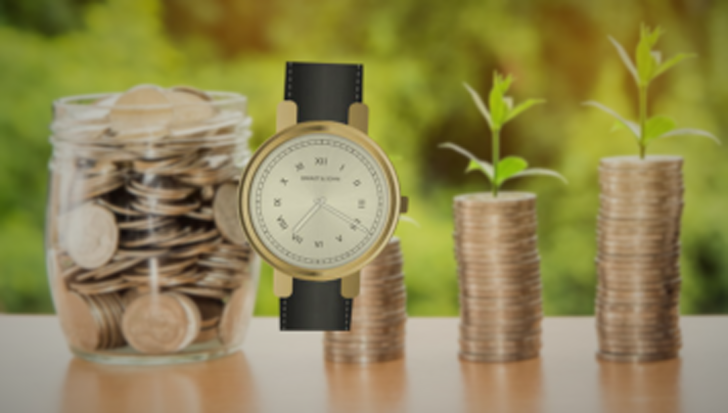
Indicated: **7:20**
